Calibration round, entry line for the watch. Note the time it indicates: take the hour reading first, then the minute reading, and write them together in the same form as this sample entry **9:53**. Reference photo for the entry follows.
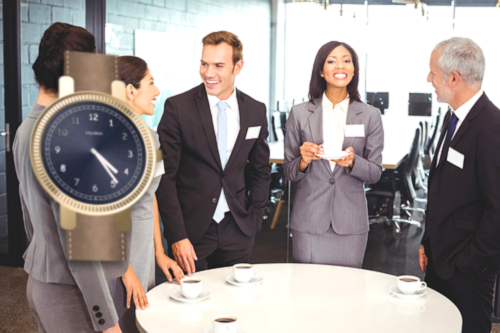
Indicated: **4:24**
